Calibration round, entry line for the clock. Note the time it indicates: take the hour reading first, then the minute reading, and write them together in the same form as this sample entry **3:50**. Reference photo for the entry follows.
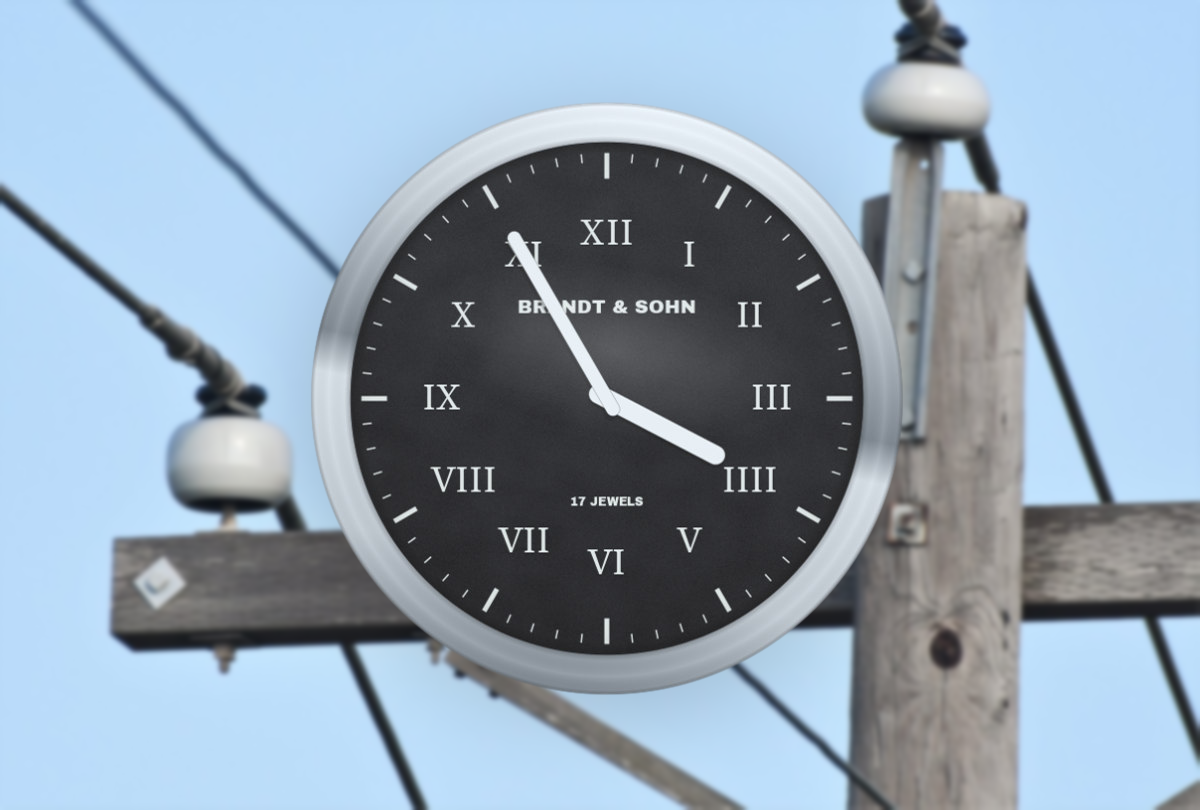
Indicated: **3:55**
